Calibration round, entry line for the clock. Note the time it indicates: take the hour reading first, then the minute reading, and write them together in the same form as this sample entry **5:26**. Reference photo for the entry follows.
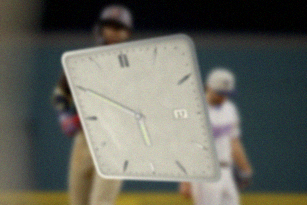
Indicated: **5:50**
